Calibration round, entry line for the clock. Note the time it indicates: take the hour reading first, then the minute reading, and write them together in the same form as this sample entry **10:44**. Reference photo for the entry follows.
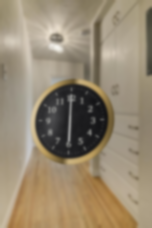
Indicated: **6:00**
